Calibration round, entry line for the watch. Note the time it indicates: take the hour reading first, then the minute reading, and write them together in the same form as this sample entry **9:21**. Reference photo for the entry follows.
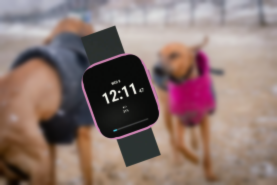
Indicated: **12:11**
